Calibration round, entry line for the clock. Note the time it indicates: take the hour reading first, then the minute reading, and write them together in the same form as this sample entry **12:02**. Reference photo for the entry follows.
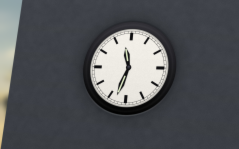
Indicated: **11:33**
